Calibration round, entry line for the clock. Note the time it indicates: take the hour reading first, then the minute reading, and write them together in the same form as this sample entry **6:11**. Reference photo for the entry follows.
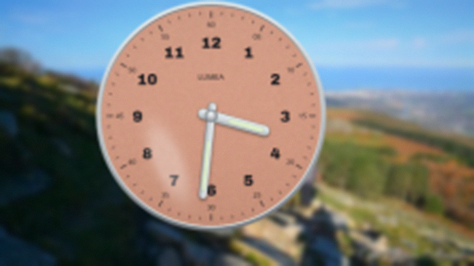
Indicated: **3:31**
